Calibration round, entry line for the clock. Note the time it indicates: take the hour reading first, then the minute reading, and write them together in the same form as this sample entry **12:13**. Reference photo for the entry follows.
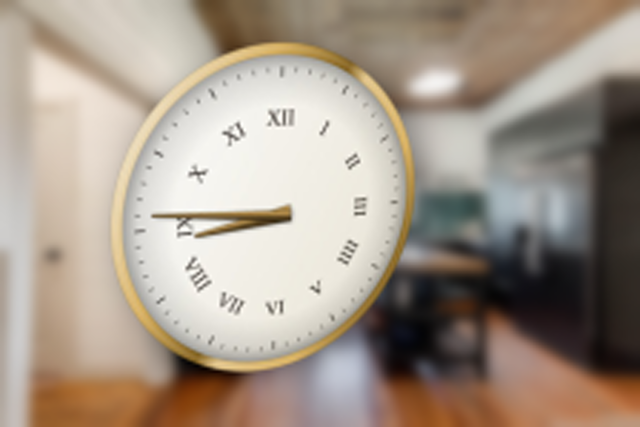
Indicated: **8:46**
